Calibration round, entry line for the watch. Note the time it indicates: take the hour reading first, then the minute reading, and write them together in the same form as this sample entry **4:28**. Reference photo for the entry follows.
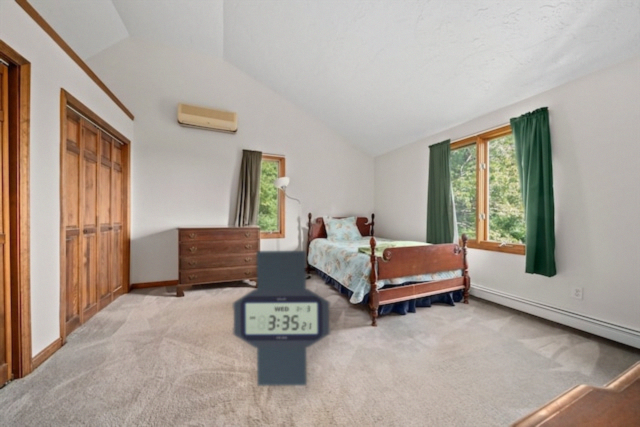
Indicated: **3:35**
